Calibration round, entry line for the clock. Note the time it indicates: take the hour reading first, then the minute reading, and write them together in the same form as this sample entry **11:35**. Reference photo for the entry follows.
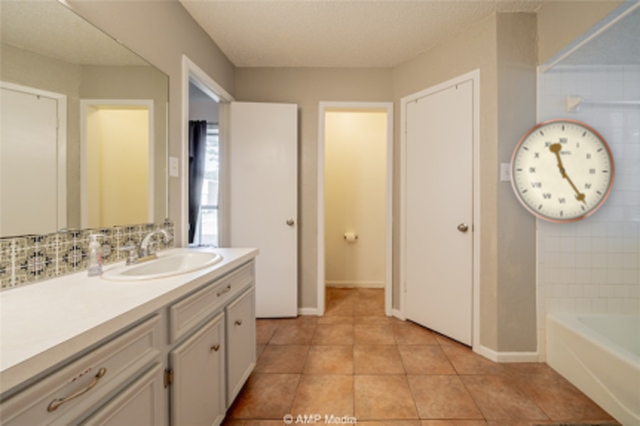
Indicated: **11:24**
